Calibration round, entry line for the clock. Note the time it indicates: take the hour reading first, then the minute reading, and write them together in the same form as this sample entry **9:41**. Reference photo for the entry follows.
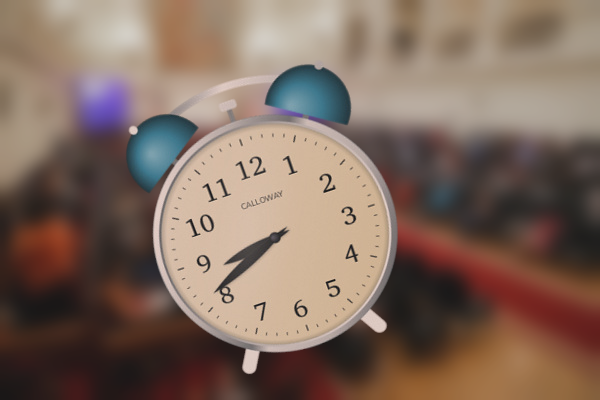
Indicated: **8:41**
